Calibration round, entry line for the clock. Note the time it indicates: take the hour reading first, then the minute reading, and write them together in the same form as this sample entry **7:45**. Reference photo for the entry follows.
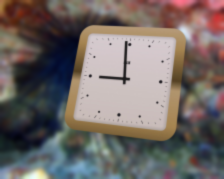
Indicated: **8:59**
